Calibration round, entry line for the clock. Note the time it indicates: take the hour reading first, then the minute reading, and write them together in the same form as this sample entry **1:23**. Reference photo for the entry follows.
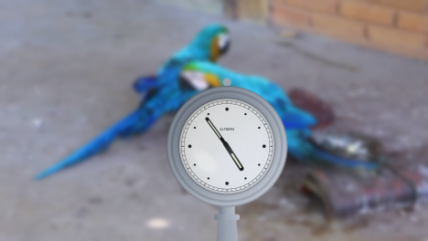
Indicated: **4:54**
